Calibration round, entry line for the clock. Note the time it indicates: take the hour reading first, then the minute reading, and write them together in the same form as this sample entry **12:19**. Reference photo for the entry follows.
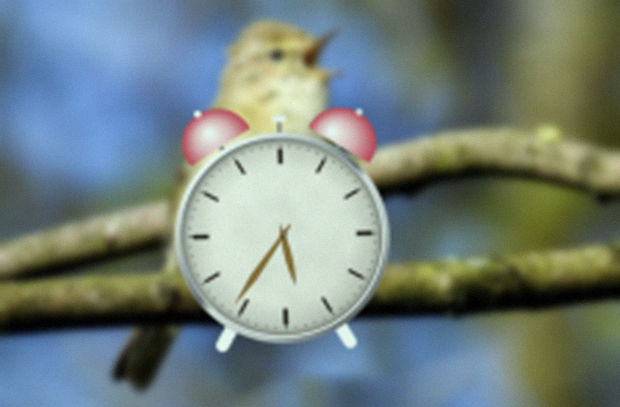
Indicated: **5:36**
